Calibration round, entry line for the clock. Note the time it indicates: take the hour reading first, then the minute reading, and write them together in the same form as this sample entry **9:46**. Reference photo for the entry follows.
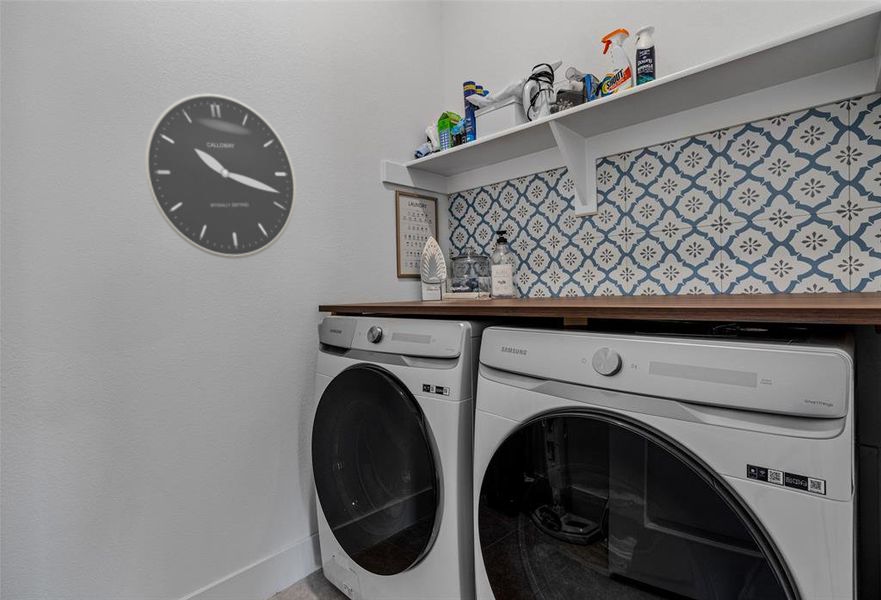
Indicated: **10:18**
